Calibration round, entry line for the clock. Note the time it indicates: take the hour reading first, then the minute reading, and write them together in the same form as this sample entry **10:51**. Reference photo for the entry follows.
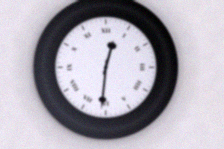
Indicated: **12:31**
